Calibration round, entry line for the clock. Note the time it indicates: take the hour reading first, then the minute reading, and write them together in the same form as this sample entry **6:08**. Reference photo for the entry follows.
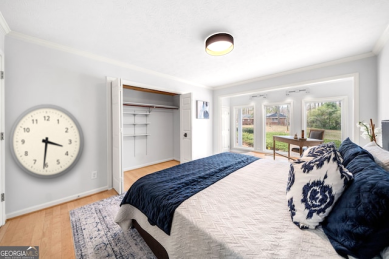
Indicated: **3:31**
